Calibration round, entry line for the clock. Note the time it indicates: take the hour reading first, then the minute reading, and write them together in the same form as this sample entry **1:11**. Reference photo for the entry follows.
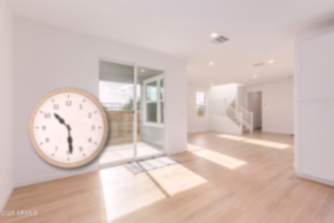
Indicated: **10:29**
